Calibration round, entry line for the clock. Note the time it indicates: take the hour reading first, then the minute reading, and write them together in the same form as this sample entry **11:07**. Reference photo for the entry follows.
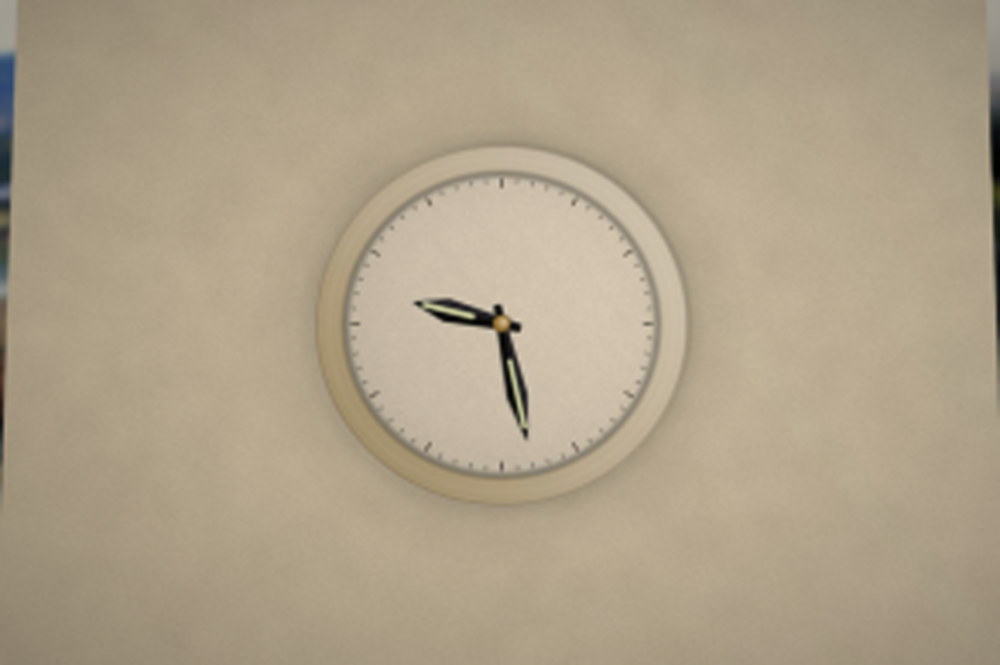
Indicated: **9:28**
